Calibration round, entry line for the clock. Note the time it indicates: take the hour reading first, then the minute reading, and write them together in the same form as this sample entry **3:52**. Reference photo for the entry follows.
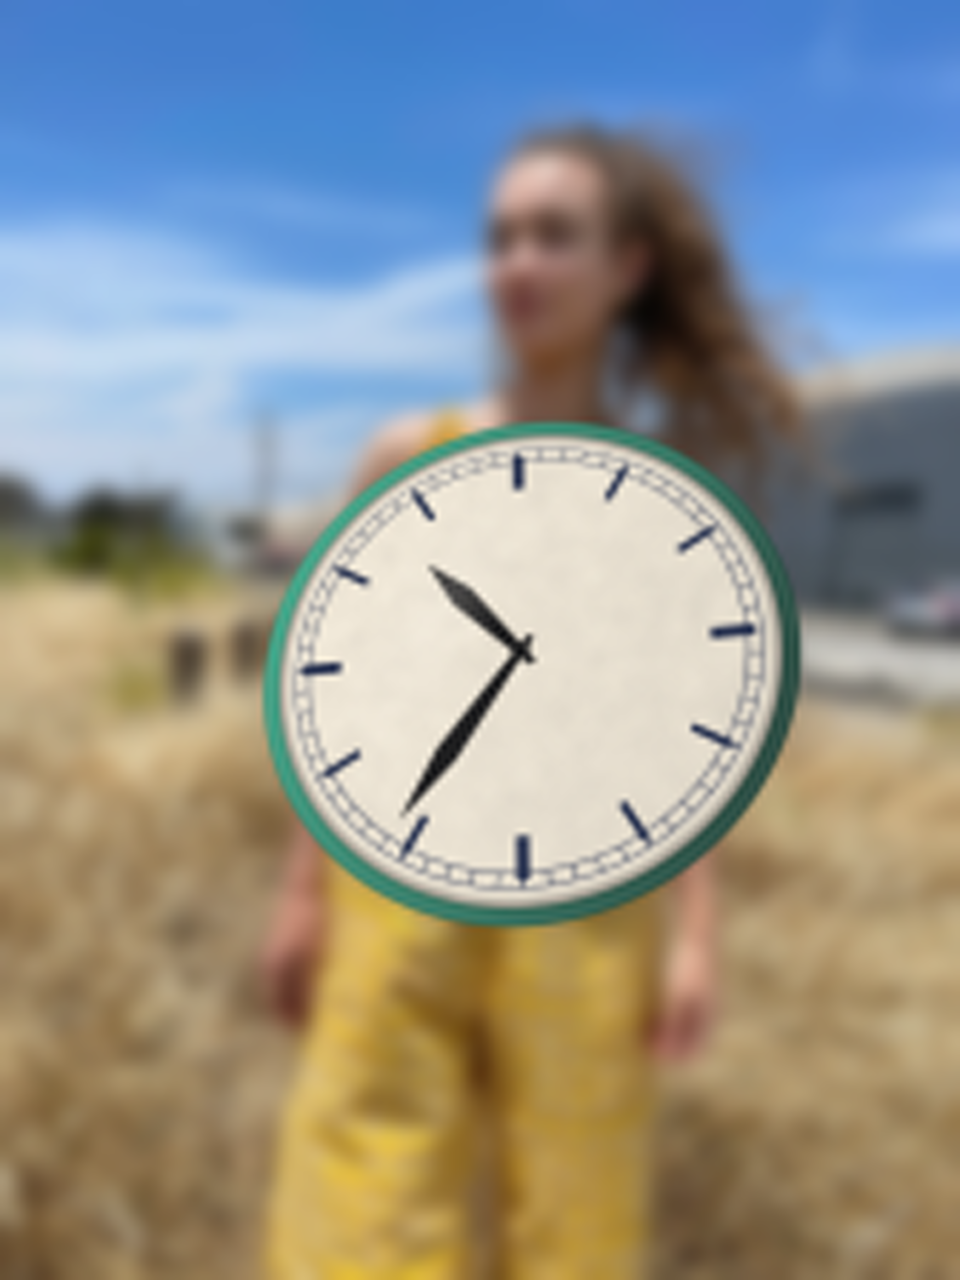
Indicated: **10:36**
